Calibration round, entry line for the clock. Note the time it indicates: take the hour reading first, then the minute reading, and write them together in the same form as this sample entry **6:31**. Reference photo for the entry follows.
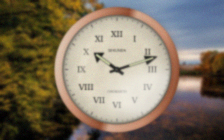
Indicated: **10:12**
